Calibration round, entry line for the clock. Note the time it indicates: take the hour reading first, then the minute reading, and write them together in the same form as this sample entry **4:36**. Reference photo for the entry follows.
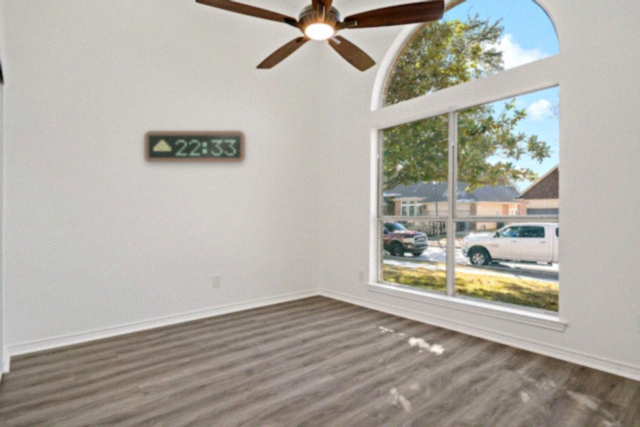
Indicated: **22:33**
